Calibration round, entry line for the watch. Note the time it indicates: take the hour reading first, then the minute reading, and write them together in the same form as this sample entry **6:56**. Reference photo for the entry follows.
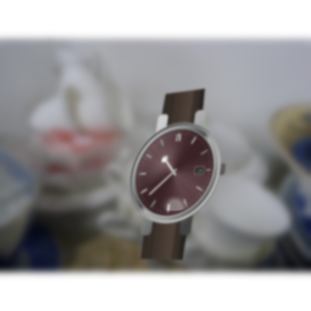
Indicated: **10:38**
